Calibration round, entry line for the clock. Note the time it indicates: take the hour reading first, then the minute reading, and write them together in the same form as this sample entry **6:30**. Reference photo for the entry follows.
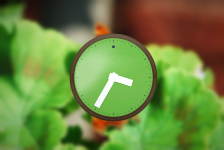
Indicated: **3:35**
